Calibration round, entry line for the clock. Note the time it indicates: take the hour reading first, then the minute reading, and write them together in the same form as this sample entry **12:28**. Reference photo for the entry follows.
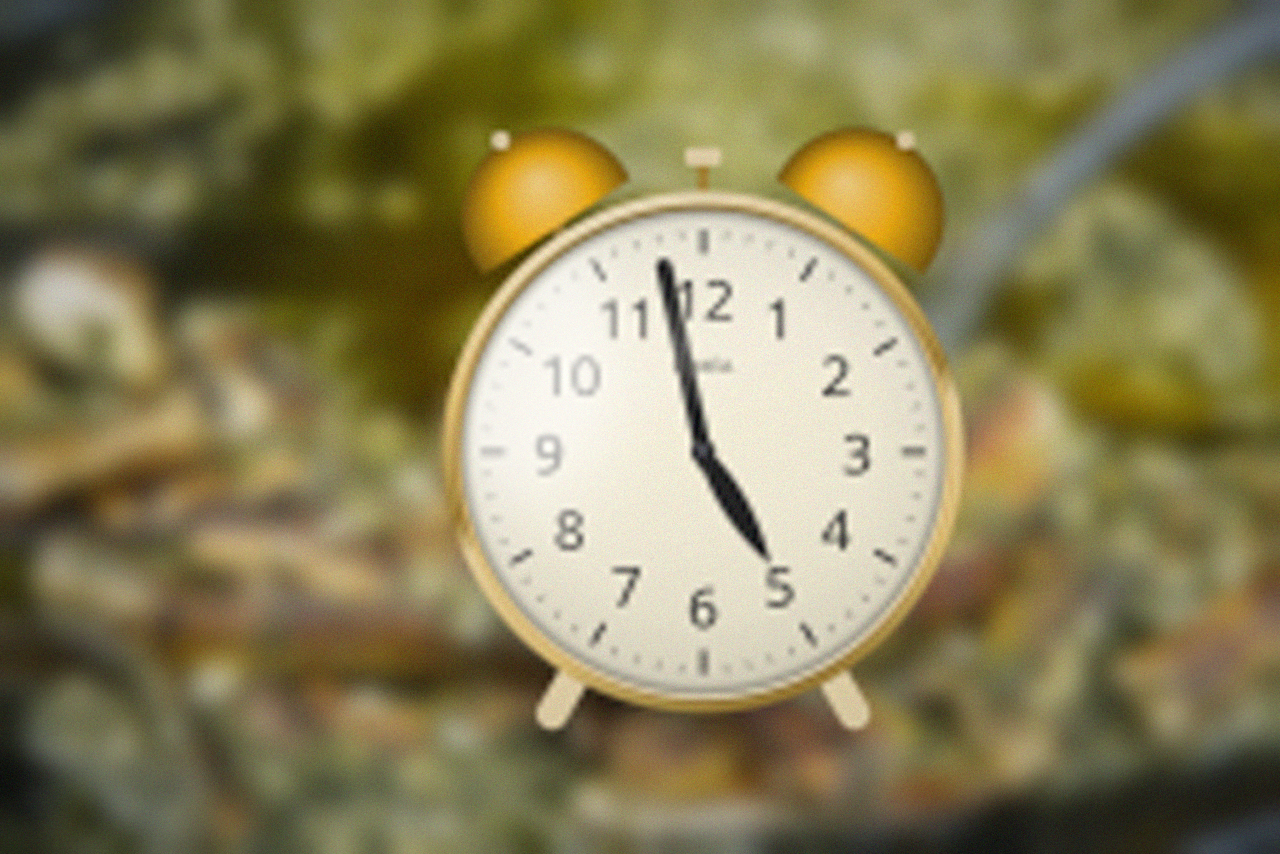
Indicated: **4:58**
